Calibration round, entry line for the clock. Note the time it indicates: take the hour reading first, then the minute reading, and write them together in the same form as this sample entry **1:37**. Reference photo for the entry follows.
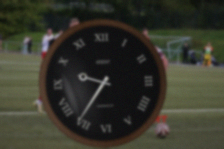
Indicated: **9:36**
